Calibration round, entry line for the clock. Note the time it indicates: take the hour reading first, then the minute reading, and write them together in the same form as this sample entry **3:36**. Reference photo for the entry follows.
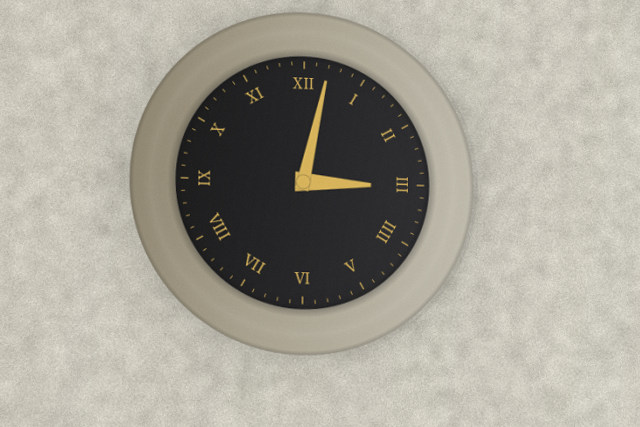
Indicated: **3:02**
